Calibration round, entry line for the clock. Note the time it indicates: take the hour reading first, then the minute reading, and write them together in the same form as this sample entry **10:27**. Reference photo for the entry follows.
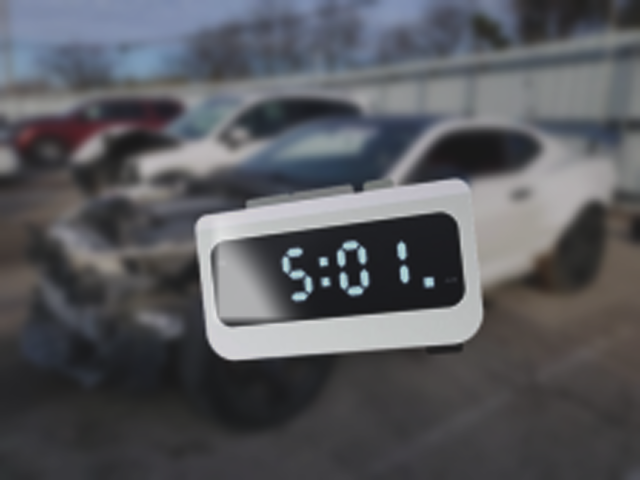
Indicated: **5:01**
